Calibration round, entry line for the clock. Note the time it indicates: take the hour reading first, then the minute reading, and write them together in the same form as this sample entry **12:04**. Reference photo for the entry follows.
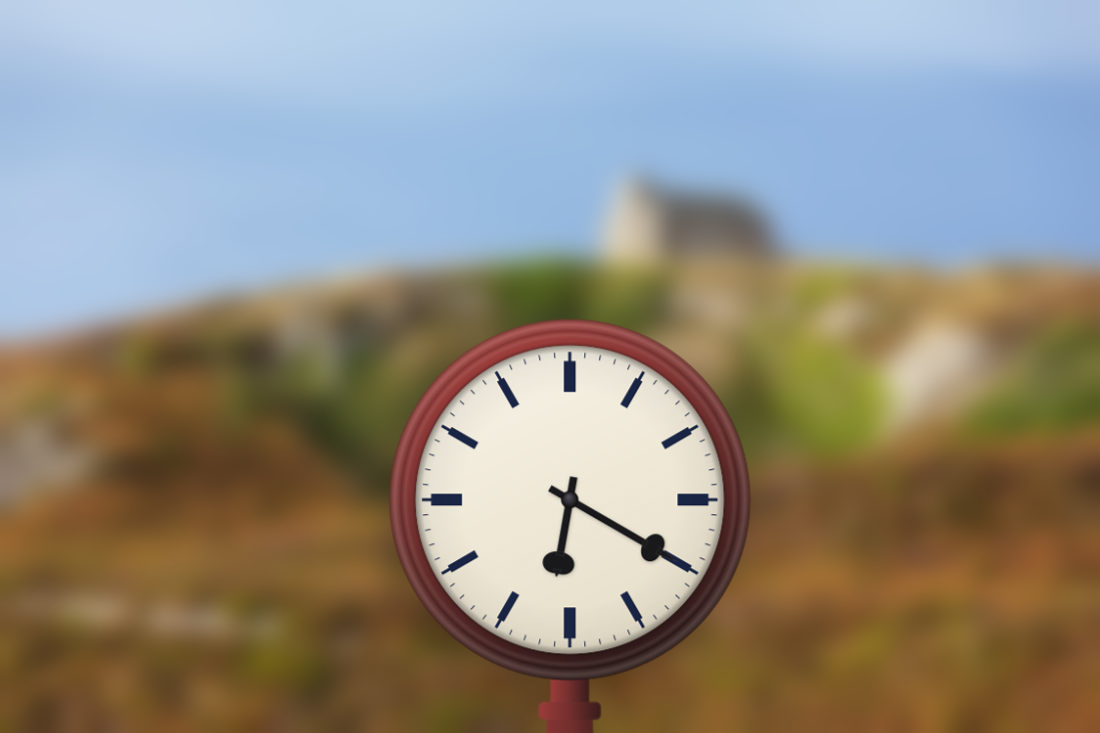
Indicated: **6:20**
